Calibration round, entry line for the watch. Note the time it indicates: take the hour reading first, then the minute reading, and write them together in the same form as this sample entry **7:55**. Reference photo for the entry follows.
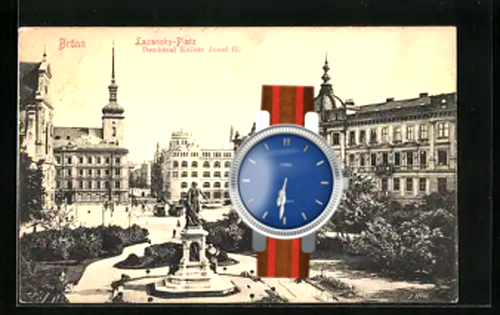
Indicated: **6:31**
